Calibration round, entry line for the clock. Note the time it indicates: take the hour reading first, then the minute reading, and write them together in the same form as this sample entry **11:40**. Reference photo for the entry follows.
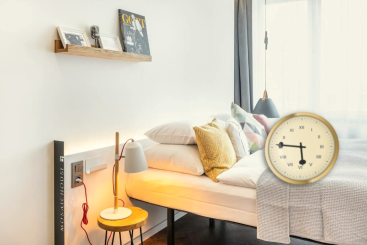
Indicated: **5:46**
